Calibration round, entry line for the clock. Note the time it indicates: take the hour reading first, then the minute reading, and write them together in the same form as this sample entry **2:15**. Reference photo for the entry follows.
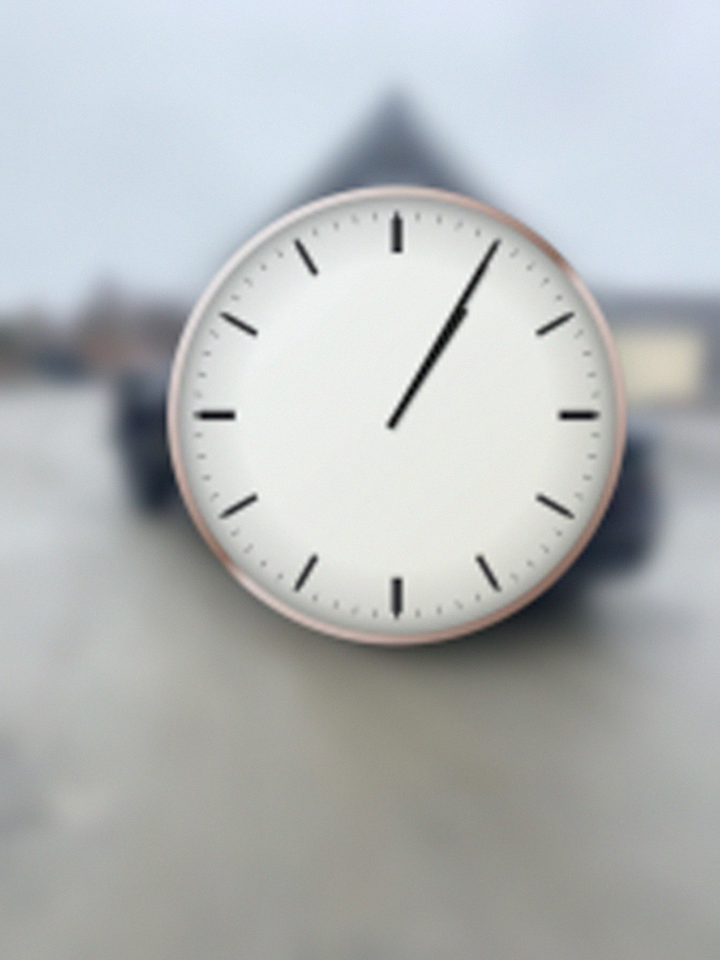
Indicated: **1:05**
